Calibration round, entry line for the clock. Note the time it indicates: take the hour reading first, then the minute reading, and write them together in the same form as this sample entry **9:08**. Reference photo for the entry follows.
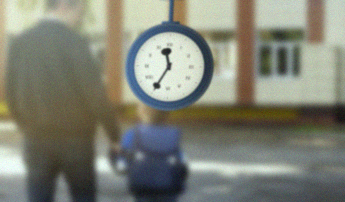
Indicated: **11:35**
